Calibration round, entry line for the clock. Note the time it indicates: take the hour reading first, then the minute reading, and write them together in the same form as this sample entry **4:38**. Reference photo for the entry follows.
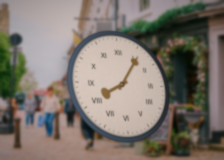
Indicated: **8:06**
